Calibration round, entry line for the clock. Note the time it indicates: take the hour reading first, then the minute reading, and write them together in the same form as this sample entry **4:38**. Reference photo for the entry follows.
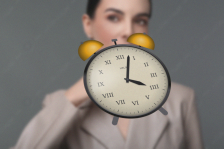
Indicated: **4:03**
